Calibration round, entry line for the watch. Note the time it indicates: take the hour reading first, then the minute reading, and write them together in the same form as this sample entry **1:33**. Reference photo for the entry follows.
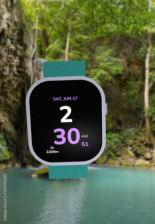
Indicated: **2:30**
